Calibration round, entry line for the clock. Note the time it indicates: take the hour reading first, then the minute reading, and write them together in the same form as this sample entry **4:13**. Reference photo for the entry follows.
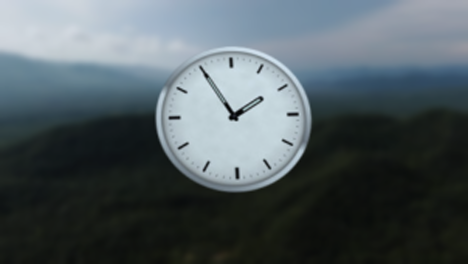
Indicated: **1:55**
